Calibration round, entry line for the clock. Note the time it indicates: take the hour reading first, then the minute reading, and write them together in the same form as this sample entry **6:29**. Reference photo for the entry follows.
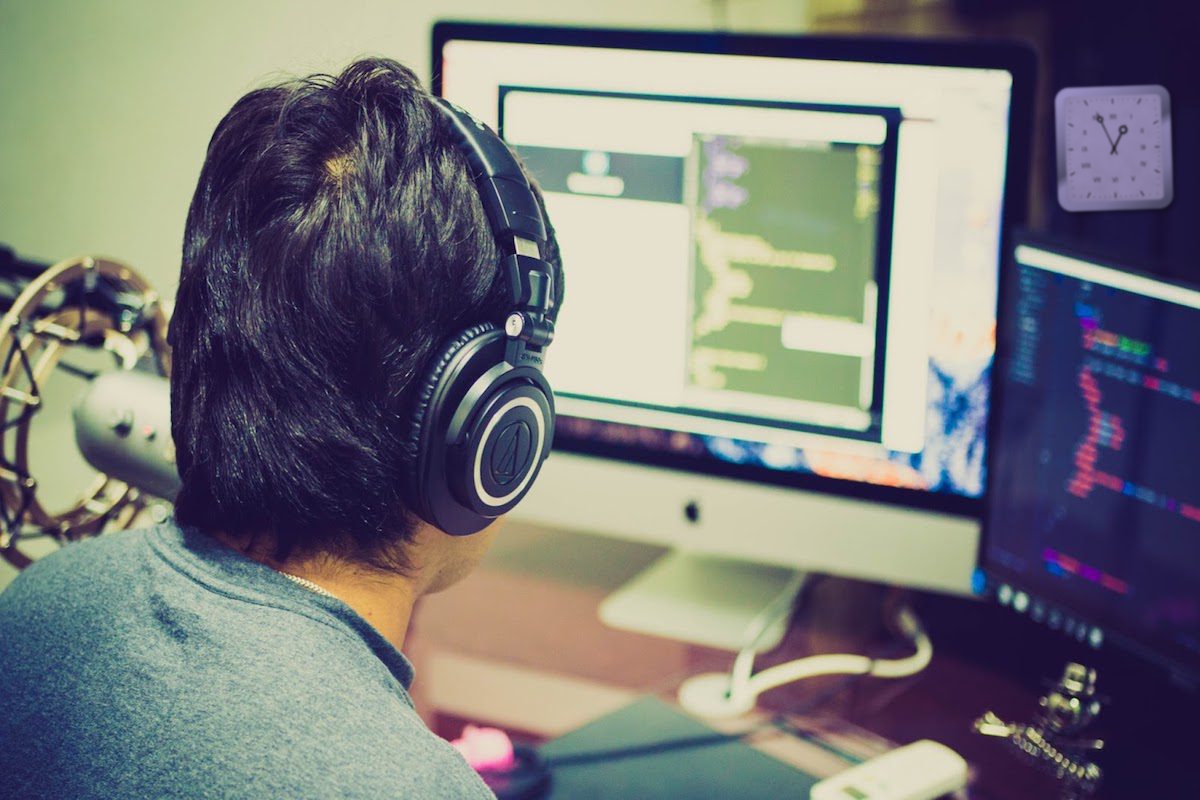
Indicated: **12:56**
